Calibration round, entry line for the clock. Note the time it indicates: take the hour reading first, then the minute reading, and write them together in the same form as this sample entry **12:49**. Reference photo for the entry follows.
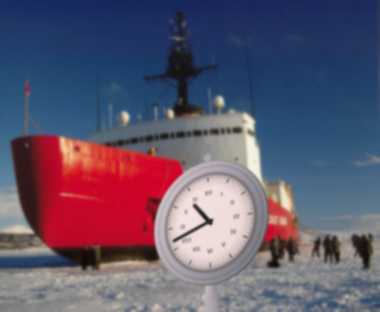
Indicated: **10:42**
